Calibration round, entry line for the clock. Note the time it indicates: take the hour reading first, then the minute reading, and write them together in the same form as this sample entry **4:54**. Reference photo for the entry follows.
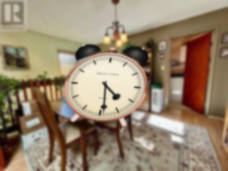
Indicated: **4:29**
